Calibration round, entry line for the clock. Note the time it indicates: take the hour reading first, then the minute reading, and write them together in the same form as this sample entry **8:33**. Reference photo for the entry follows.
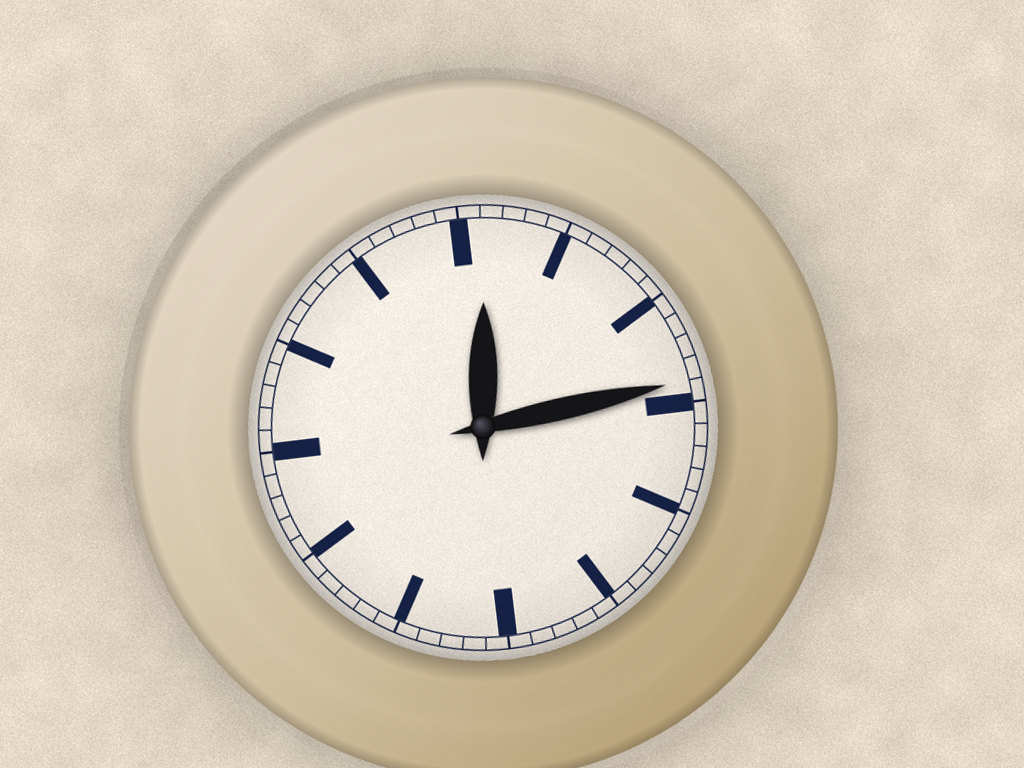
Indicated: **12:14**
